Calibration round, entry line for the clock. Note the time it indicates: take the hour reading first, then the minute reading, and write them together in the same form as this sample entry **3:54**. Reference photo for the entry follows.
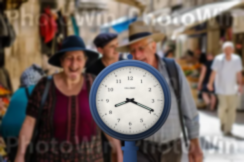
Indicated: **8:19**
